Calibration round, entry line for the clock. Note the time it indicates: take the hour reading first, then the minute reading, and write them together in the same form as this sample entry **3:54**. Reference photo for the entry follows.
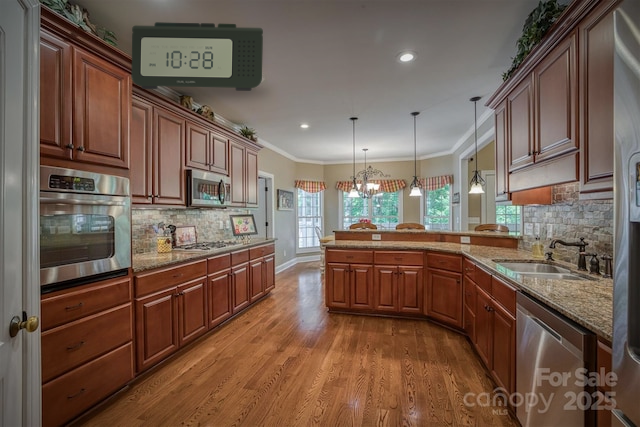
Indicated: **10:28**
